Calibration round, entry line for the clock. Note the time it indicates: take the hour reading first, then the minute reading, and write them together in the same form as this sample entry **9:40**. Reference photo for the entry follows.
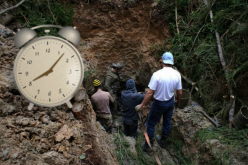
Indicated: **8:07**
